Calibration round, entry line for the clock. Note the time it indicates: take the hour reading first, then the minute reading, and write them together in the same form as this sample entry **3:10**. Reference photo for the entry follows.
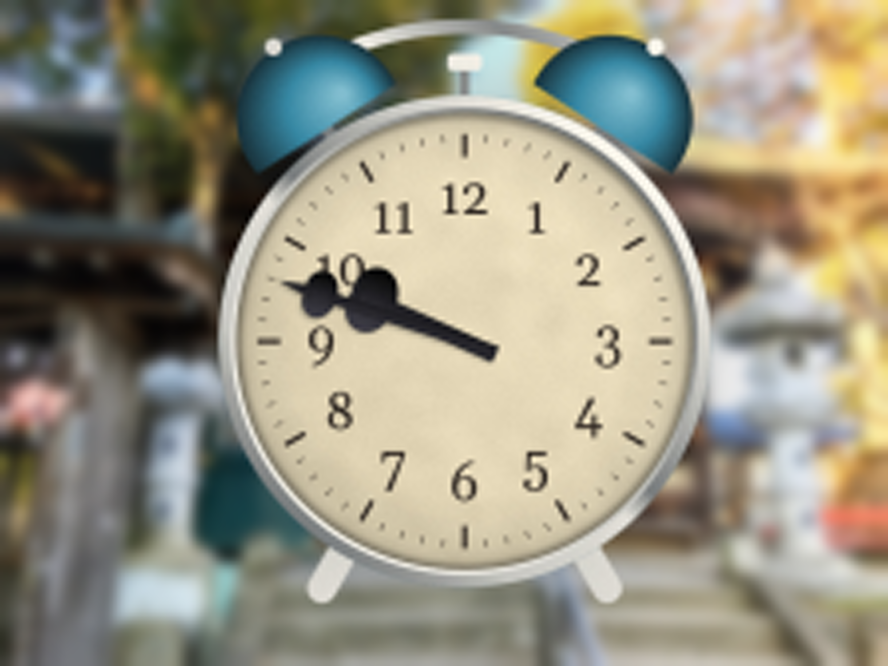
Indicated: **9:48**
